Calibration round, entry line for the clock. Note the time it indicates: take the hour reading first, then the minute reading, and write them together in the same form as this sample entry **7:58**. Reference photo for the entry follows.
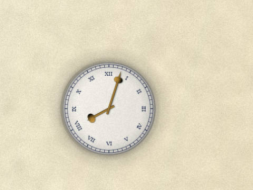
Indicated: **8:03**
